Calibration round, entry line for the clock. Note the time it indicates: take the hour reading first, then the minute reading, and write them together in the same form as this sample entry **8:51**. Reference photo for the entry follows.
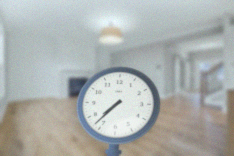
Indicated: **7:37**
